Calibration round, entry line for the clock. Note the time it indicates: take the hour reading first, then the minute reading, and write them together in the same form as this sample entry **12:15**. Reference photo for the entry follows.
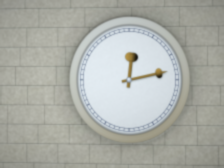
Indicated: **12:13**
